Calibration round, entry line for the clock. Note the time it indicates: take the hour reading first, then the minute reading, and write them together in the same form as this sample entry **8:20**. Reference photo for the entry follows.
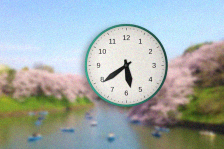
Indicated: **5:39**
